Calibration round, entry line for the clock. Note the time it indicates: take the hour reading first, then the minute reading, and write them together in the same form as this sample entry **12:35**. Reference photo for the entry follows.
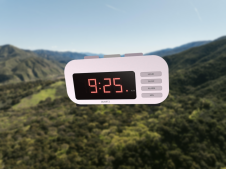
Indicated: **9:25**
